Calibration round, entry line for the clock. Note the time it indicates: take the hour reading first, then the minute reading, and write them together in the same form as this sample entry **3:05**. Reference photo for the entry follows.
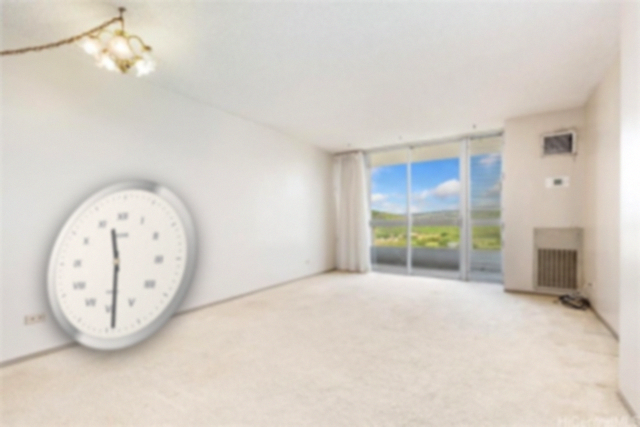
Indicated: **11:29**
